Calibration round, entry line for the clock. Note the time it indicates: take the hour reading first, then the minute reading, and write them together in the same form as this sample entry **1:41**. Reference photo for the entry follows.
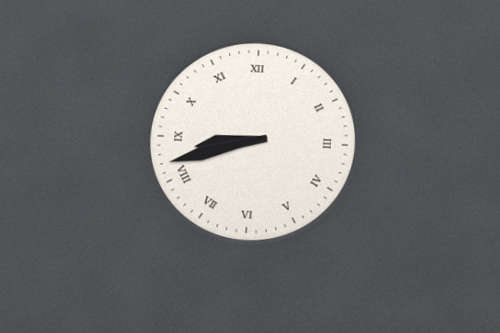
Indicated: **8:42**
